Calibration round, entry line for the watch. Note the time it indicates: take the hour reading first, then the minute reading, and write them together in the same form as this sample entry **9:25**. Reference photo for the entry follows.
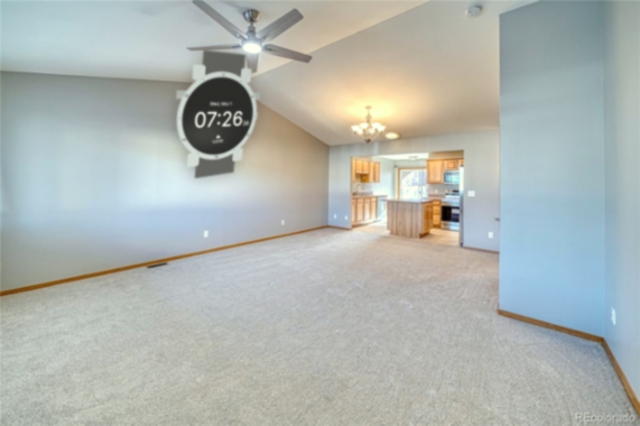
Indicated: **7:26**
